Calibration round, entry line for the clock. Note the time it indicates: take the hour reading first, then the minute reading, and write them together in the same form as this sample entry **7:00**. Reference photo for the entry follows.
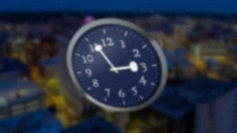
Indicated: **2:56**
